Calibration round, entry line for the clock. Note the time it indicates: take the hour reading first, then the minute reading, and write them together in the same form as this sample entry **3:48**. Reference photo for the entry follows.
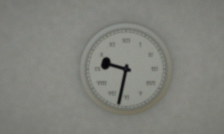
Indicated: **9:32**
